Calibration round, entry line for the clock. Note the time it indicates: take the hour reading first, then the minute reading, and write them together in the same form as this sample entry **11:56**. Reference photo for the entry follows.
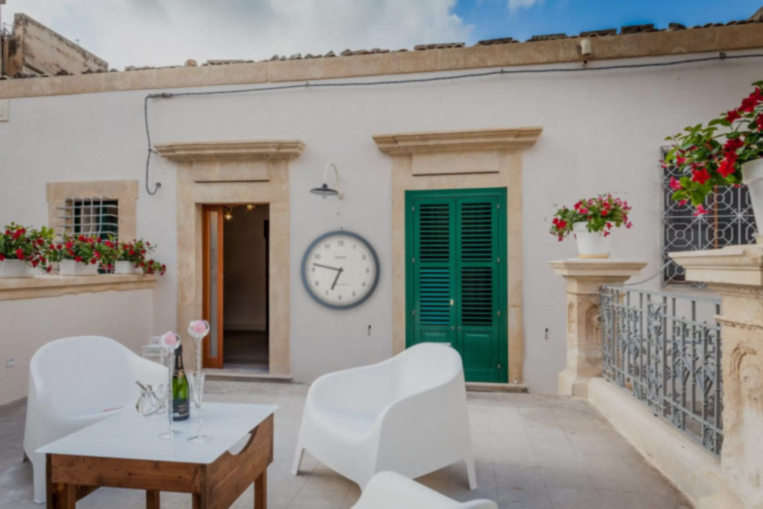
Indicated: **6:47**
